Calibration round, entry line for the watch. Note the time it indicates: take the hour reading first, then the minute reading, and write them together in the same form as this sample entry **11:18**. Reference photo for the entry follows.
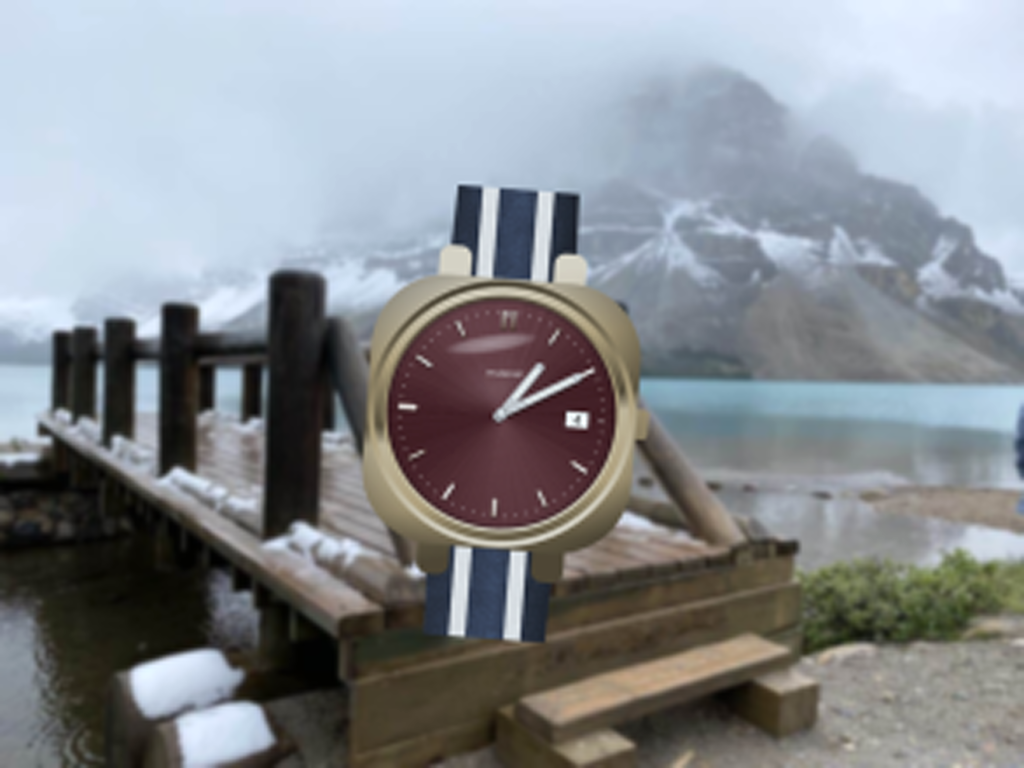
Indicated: **1:10**
